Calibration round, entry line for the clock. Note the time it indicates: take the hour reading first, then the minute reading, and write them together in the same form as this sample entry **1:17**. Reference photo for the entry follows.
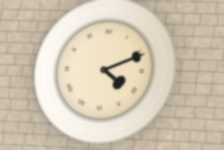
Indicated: **4:11**
